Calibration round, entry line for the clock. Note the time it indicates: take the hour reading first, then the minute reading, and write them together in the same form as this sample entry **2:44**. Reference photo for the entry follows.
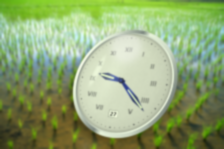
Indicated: **9:22**
